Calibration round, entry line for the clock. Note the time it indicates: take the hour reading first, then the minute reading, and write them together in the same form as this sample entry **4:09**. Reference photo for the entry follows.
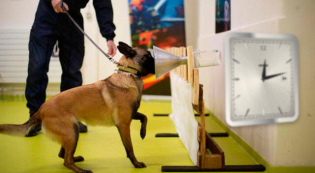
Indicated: **12:13**
